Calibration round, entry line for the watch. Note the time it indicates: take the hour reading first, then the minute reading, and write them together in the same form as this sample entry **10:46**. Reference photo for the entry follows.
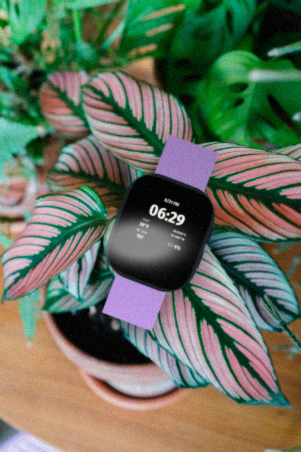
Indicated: **6:29**
